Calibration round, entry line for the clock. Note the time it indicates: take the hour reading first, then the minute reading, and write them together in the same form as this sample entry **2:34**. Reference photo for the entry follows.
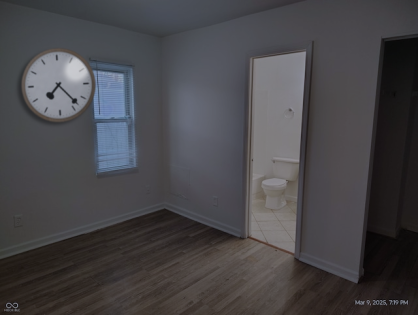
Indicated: **7:23**
